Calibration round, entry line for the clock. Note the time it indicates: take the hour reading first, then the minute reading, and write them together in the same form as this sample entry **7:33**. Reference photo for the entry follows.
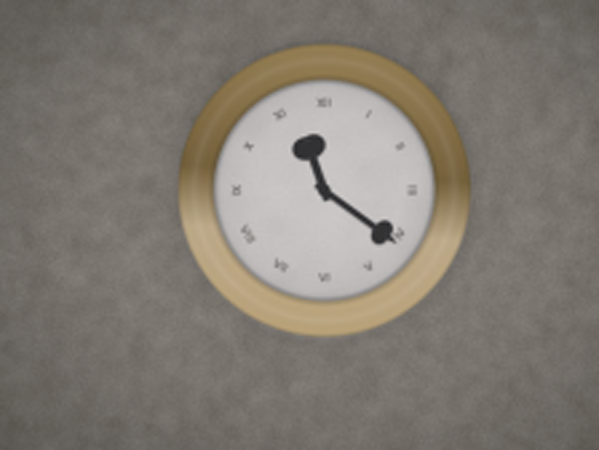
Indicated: **11:21**
